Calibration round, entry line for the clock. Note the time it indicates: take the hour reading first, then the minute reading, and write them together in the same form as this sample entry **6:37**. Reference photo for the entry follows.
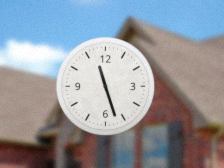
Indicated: **11:27**
